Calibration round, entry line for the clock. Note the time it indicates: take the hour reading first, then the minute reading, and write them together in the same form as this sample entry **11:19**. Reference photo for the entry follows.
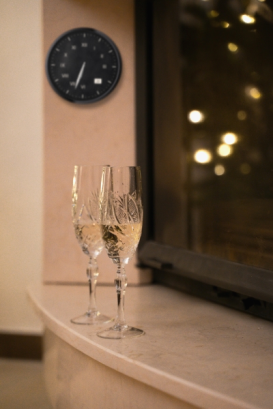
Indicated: **6:33**
